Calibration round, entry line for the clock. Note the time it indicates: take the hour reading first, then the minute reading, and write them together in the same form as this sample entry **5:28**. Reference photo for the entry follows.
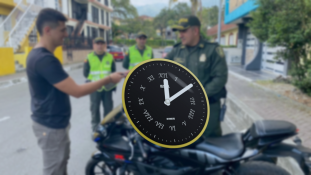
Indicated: **12:10**
